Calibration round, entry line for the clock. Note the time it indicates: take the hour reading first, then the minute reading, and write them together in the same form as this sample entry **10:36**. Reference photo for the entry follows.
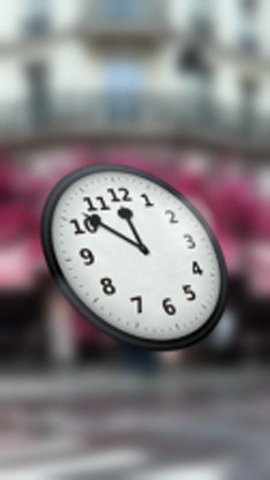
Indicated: **11:52**
